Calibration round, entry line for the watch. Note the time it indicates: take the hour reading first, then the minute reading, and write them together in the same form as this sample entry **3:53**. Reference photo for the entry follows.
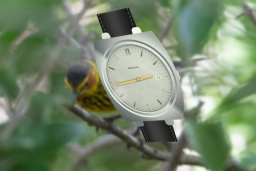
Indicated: **2:44**
